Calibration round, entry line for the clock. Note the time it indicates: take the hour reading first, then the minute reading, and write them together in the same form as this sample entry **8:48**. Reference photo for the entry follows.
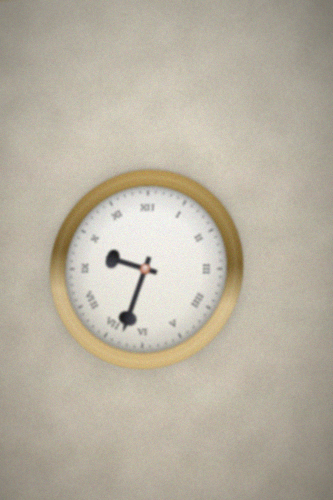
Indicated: **9:33**
